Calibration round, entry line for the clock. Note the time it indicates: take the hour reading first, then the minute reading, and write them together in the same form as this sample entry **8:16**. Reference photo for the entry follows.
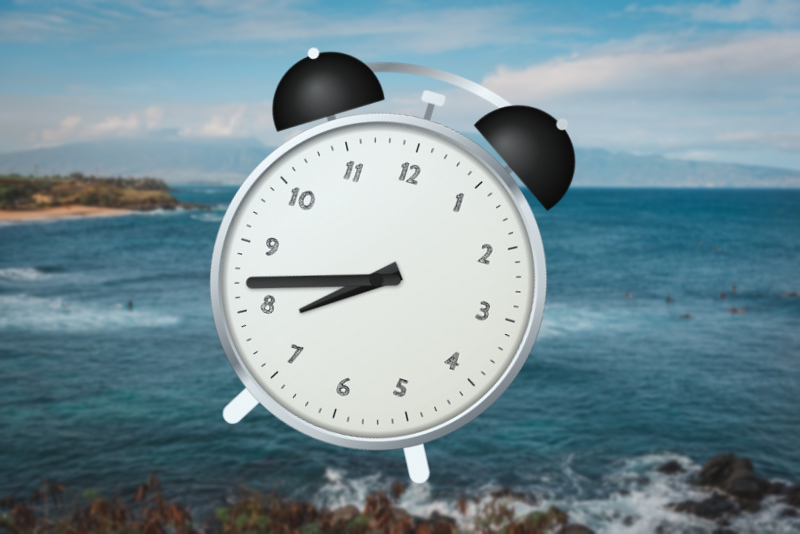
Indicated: **7:42**
